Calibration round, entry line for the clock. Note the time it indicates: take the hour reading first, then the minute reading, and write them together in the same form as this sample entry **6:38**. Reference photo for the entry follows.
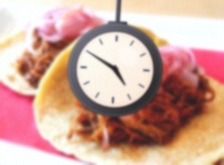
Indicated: **4:50**
